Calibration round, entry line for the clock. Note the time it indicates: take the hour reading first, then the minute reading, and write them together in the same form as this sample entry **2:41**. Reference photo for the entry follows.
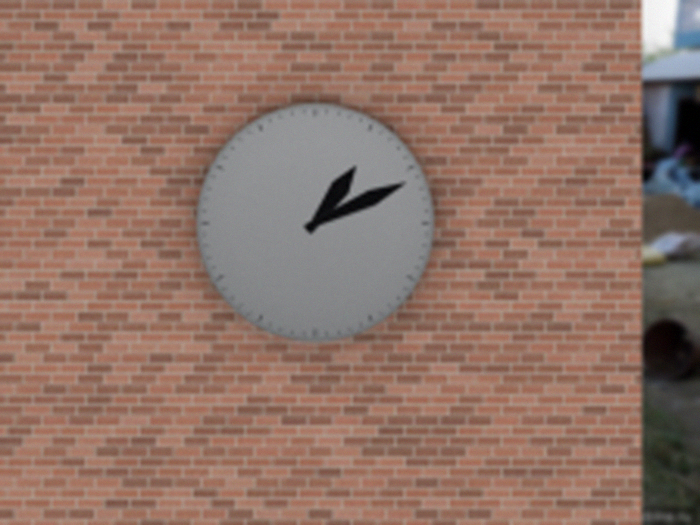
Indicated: **1:11**
